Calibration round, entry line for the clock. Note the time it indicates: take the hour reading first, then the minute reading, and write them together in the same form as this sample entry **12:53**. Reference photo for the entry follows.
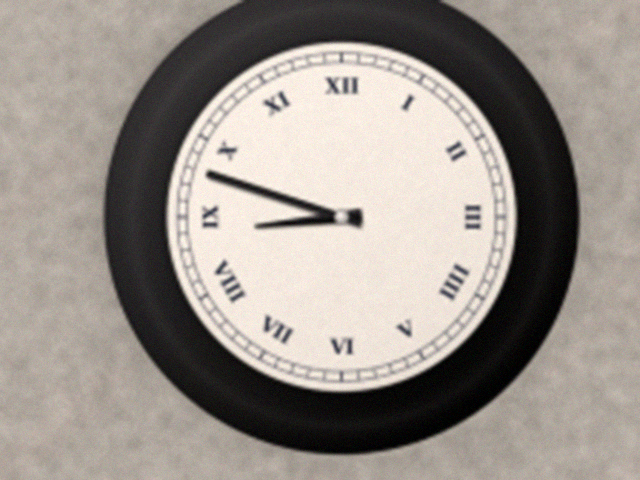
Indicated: **8:48**
